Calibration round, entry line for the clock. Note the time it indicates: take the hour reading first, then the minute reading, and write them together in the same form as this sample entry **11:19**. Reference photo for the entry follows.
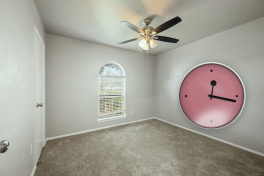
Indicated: **12:17**
